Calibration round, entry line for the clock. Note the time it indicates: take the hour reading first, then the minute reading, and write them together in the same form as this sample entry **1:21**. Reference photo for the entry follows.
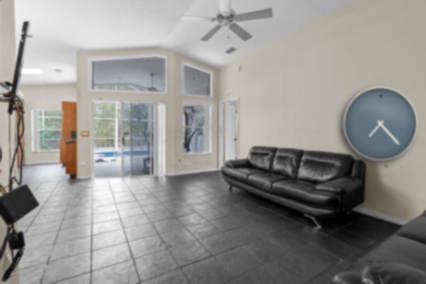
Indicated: **7:23**
